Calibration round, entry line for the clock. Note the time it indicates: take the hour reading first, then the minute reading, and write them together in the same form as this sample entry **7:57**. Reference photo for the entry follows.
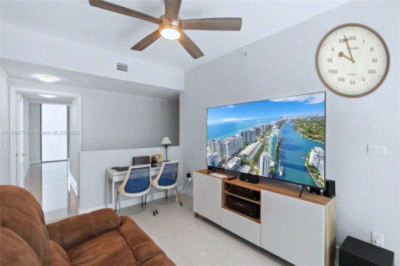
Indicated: **9:57**
